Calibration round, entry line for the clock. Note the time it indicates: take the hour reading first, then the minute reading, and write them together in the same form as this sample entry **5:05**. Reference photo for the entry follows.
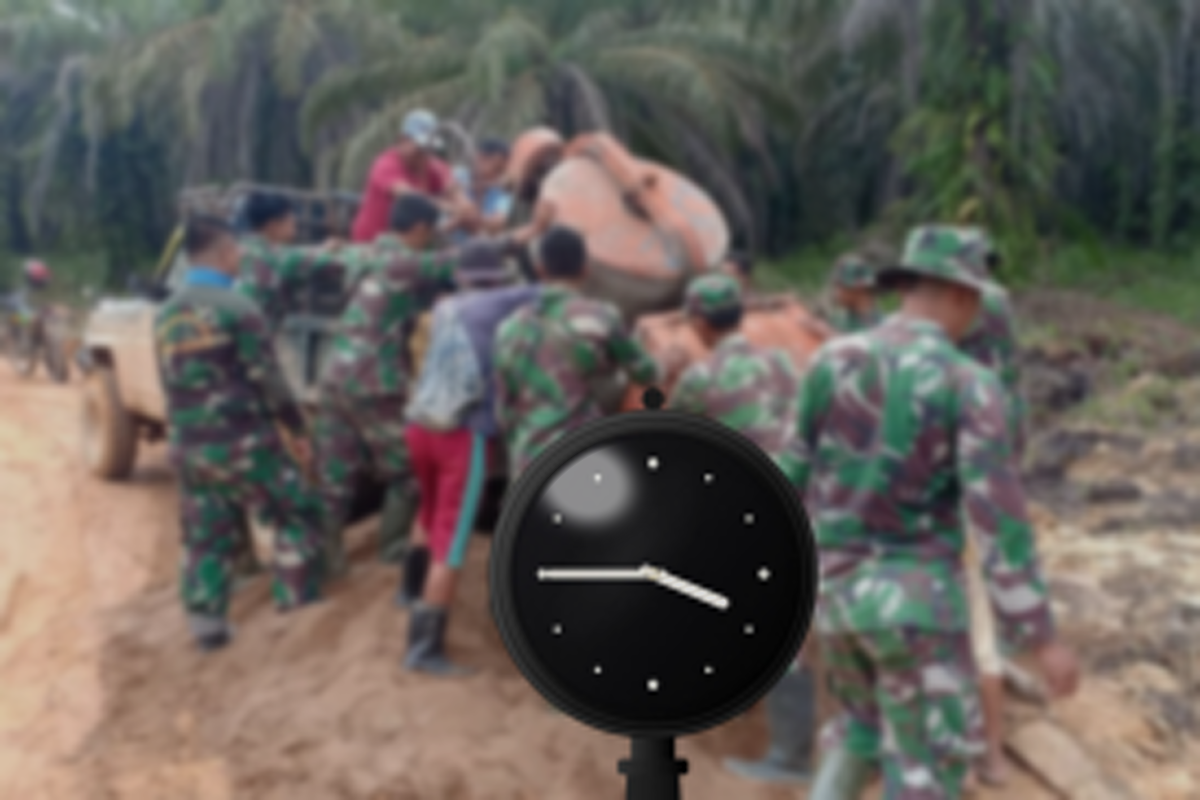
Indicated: **3:45**
